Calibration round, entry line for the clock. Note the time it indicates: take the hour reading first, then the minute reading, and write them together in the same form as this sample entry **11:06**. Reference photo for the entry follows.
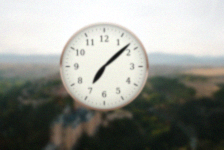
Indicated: **7:08**
